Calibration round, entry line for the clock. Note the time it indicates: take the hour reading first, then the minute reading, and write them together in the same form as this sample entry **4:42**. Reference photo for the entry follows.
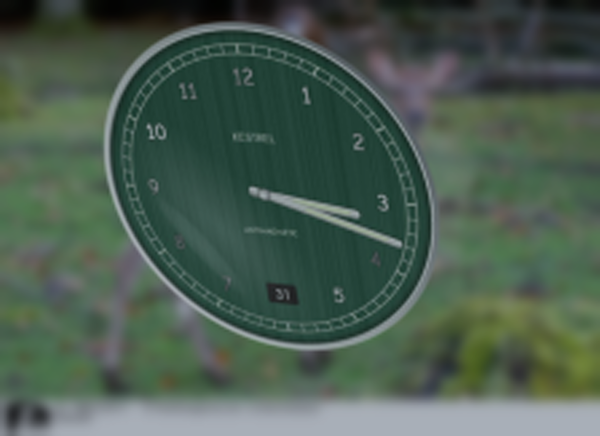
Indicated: **3:18**
